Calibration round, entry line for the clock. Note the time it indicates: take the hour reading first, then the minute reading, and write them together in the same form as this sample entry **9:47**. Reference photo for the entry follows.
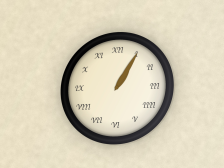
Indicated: **1:05**
